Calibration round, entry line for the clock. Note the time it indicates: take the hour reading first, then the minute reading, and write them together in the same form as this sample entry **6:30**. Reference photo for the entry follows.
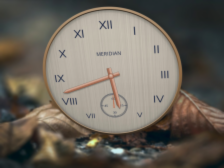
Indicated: **5:42**
